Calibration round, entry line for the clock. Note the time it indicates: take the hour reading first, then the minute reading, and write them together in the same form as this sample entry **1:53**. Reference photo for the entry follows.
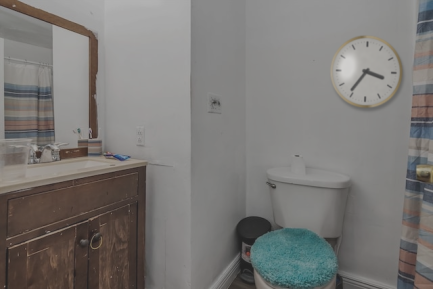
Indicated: **3:36**
